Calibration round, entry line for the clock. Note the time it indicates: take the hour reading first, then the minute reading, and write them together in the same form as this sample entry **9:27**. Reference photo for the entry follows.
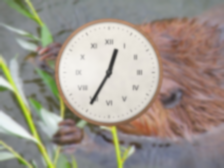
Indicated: **12:35**
